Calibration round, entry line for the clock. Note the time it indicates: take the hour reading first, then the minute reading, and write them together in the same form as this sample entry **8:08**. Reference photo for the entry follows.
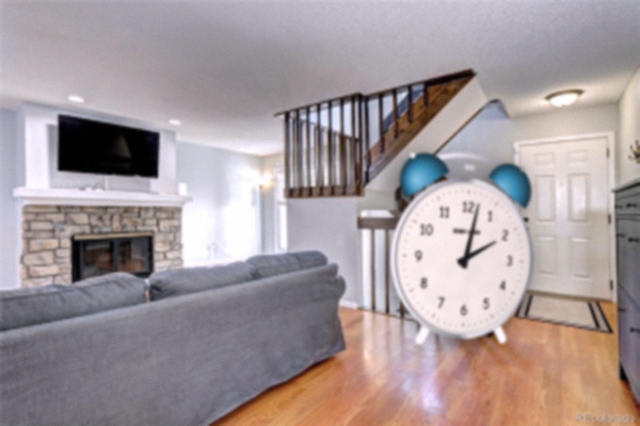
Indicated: **2:02**
